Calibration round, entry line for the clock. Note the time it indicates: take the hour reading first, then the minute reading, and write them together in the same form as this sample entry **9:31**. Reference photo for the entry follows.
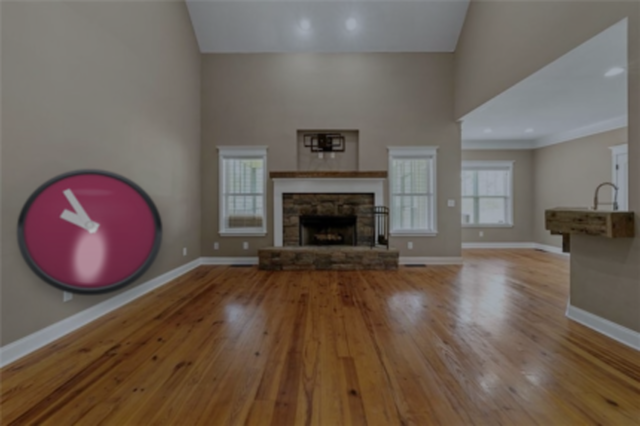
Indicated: **9:55**
